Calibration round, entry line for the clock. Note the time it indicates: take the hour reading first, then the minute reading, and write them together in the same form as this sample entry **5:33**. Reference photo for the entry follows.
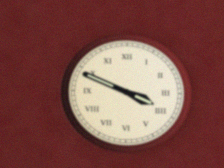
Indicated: **3:49**
